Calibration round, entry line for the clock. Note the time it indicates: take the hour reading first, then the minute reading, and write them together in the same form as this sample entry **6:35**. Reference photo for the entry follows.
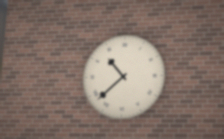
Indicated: **10:38**
